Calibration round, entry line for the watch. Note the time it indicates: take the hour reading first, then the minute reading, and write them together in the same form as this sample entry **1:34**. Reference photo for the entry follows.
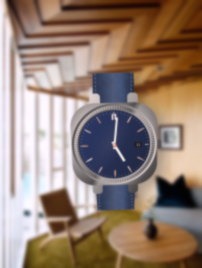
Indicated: **5:01**
